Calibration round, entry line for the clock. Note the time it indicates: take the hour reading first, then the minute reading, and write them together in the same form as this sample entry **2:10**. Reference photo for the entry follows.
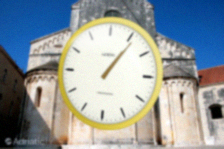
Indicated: **1:06**
